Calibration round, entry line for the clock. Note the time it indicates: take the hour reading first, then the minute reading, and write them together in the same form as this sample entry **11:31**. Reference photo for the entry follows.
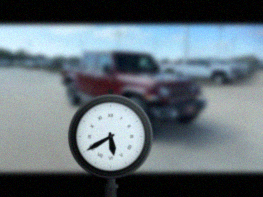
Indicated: **5:40**
